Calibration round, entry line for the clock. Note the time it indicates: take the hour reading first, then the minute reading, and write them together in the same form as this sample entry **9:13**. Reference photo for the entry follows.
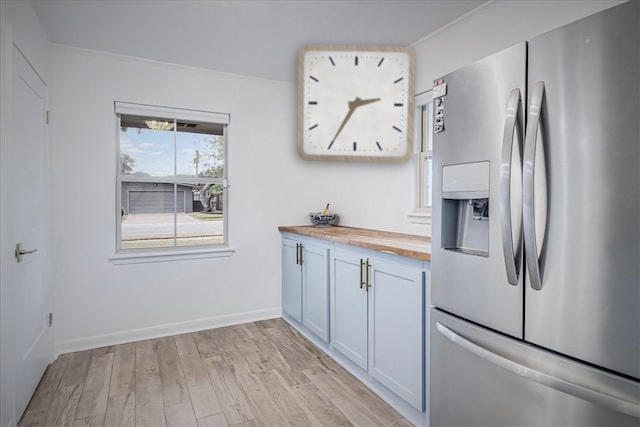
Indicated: **2:35**
